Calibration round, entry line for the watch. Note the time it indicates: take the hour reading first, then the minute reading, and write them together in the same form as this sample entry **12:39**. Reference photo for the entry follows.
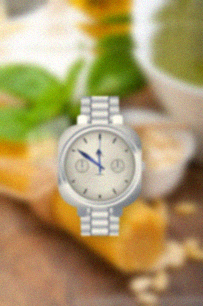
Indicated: **11:51**
